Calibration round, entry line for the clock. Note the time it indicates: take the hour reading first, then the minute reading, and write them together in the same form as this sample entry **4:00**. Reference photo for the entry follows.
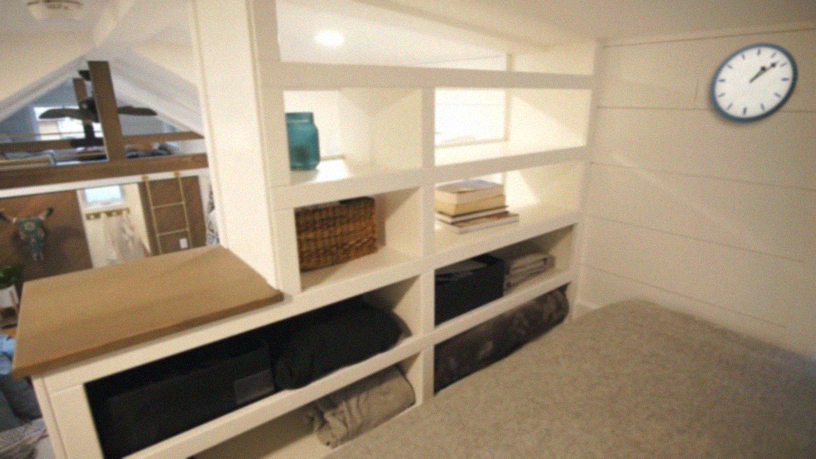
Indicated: **1:08**
